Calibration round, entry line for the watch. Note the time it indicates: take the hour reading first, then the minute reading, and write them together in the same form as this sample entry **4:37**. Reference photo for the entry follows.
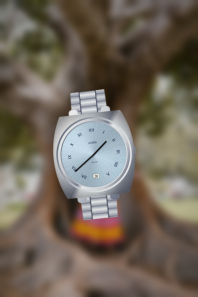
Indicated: **1:39**
